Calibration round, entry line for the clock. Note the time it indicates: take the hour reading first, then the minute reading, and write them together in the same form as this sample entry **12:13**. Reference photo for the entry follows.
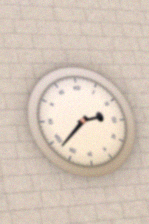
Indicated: **2:38**
